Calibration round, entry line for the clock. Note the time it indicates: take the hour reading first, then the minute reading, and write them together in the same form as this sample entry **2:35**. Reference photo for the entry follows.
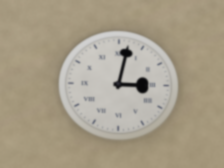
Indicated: **3:02**
